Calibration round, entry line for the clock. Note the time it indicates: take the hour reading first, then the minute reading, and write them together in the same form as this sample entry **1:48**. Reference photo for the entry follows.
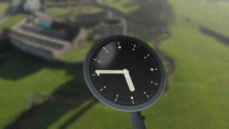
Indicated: **5:46**
